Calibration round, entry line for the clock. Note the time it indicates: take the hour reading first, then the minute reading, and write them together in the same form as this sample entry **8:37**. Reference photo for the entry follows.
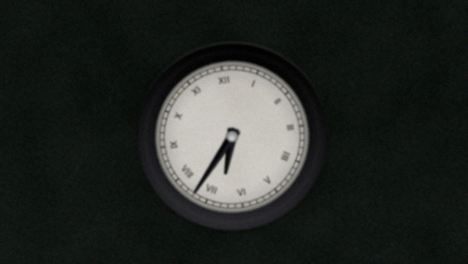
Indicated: **6:37**
